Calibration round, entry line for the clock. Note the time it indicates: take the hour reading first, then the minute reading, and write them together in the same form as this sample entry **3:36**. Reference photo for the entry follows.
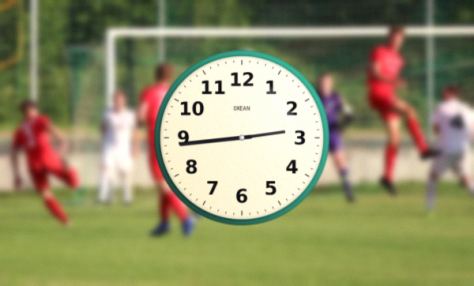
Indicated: **2:44**
